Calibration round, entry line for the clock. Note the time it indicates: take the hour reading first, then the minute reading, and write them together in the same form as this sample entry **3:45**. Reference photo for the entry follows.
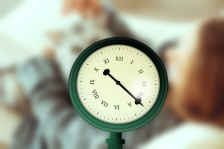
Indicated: **10:22**
